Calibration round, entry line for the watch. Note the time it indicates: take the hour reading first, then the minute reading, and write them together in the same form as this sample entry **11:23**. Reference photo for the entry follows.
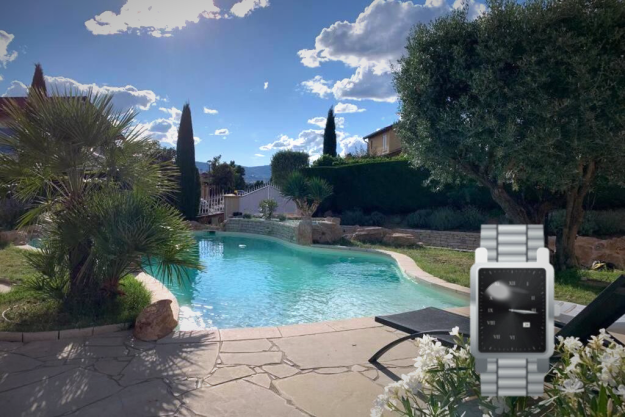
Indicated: **3:16**
